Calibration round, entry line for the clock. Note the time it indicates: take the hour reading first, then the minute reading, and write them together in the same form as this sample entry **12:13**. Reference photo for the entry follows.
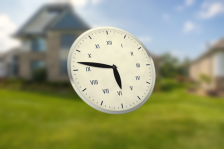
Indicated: **5:47**
